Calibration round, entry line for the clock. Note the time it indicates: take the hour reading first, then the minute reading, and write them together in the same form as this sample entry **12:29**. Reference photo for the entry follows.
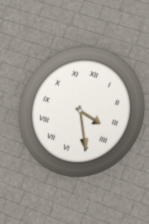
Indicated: **3:25**
